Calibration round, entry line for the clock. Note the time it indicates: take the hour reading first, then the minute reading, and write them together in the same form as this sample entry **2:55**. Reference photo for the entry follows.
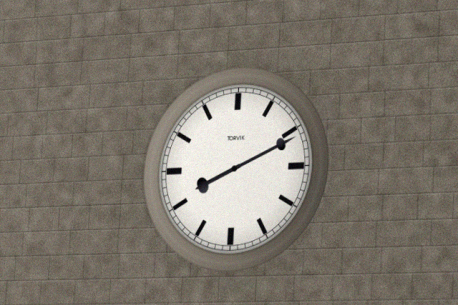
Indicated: **8:11**
